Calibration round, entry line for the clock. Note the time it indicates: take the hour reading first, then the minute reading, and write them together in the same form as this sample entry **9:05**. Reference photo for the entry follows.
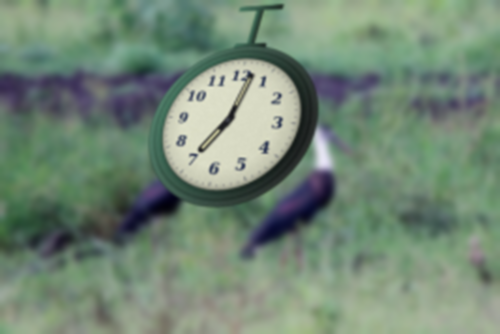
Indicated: **7:02**
